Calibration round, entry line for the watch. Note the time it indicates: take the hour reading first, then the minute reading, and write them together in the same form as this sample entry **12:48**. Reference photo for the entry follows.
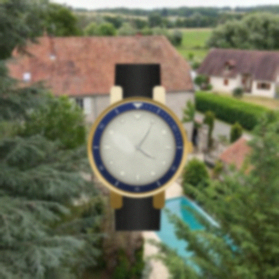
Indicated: **4:05**
